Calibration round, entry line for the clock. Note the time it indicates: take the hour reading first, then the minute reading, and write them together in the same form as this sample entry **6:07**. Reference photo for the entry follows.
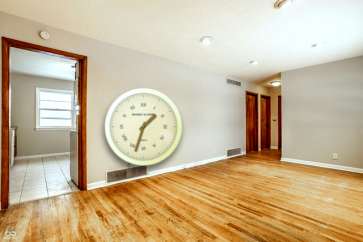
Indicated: **1:33**
